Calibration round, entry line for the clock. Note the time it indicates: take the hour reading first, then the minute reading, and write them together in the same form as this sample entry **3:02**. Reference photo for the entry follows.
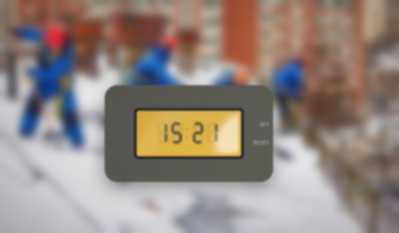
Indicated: **15:21**
